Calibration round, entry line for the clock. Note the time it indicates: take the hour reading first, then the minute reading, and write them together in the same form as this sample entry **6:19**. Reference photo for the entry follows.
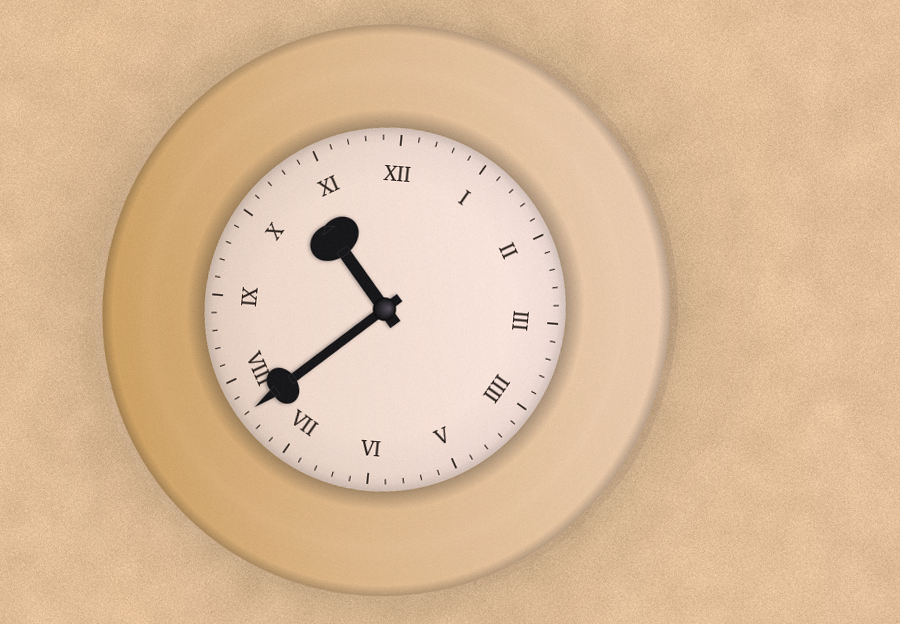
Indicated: **10:38**
